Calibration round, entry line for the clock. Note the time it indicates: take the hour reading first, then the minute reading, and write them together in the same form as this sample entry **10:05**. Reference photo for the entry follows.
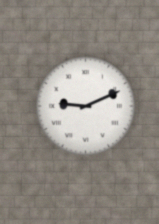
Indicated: **9:11**
